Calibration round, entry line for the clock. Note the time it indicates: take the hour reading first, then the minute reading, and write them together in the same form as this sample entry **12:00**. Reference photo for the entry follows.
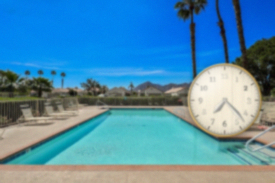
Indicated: **7:23**
